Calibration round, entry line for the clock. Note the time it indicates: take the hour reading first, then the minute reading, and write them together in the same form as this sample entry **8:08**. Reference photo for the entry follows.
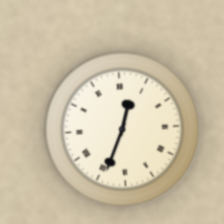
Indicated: **12:34**
